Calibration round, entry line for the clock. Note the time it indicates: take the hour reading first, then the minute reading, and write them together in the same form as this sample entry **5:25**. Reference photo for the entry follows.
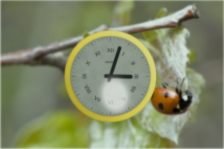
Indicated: **3:03**
